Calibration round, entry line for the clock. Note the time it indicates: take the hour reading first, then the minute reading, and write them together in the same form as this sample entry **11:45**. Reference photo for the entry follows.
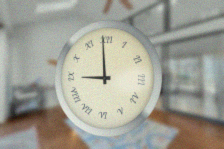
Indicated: **8:59**
